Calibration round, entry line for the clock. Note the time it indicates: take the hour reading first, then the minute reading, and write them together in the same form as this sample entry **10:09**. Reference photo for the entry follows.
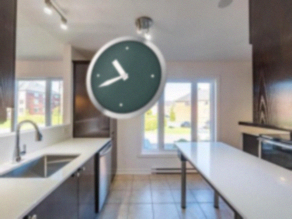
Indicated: **10:41**
